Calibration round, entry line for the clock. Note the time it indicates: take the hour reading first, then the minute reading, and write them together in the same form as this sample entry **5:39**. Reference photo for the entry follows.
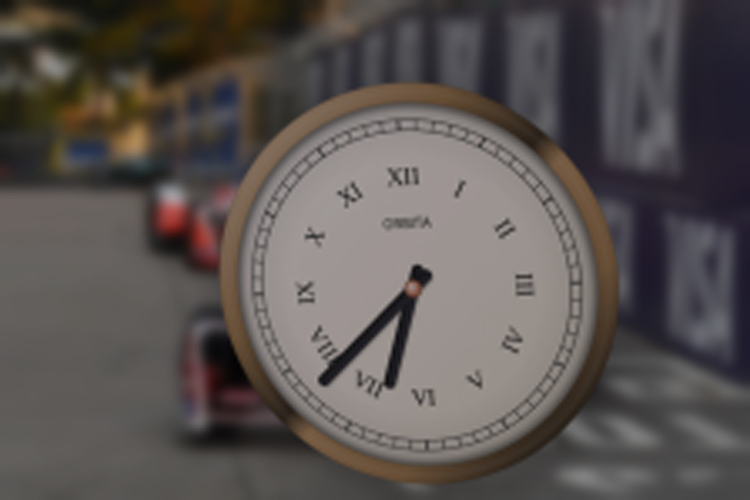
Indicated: **6:38**
